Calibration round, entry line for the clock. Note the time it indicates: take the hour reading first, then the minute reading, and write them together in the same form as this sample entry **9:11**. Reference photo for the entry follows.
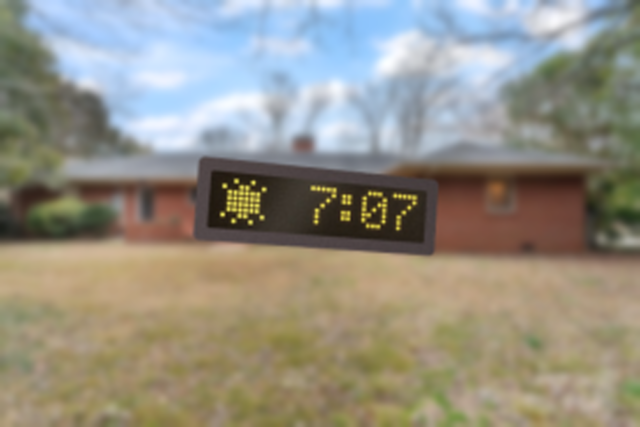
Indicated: **7:07**
